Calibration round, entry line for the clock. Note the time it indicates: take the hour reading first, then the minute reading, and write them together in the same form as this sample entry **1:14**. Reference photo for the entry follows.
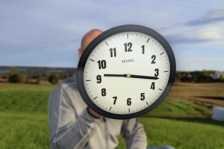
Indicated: **9:17**
